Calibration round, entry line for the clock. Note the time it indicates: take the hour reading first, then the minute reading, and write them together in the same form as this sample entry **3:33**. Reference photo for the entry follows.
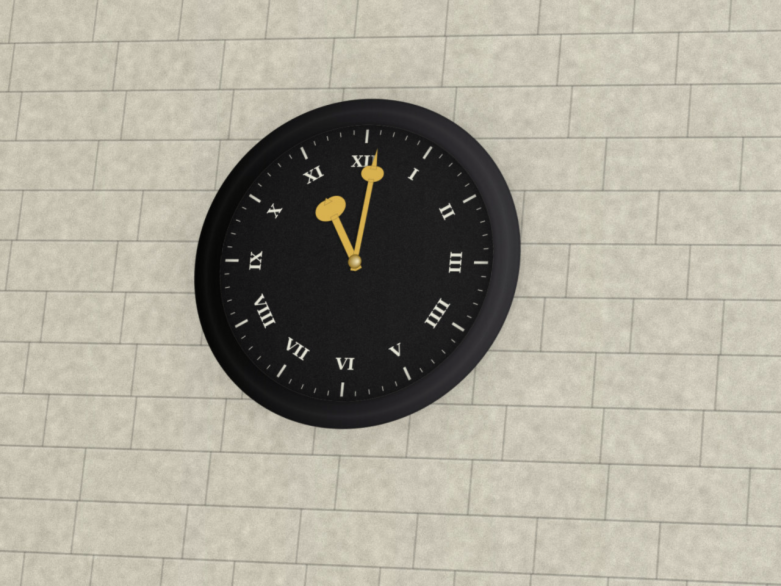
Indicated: **11:01**
